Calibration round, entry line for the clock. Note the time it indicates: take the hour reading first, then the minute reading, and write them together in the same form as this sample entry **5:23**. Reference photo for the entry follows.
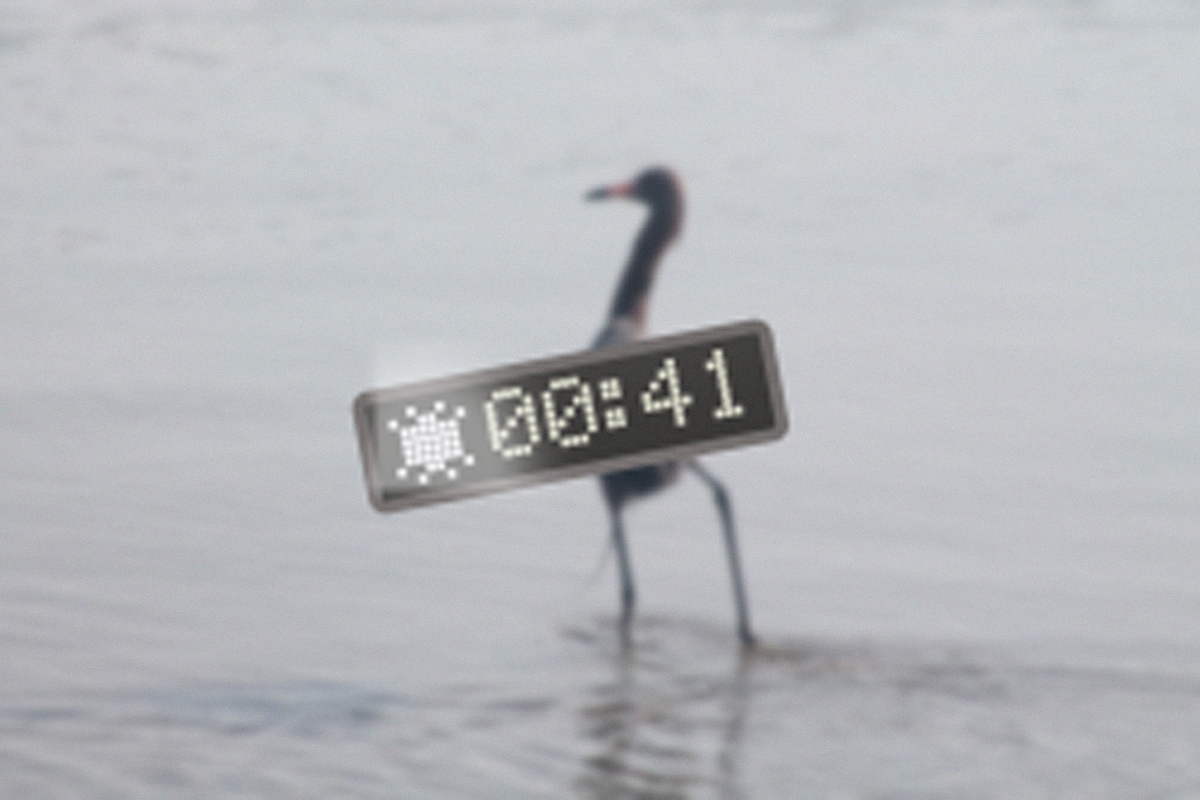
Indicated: **0:41**
